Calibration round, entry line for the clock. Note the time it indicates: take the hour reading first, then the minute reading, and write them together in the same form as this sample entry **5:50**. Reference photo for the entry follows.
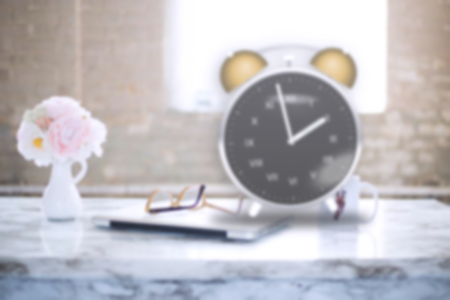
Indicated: **1:58**
